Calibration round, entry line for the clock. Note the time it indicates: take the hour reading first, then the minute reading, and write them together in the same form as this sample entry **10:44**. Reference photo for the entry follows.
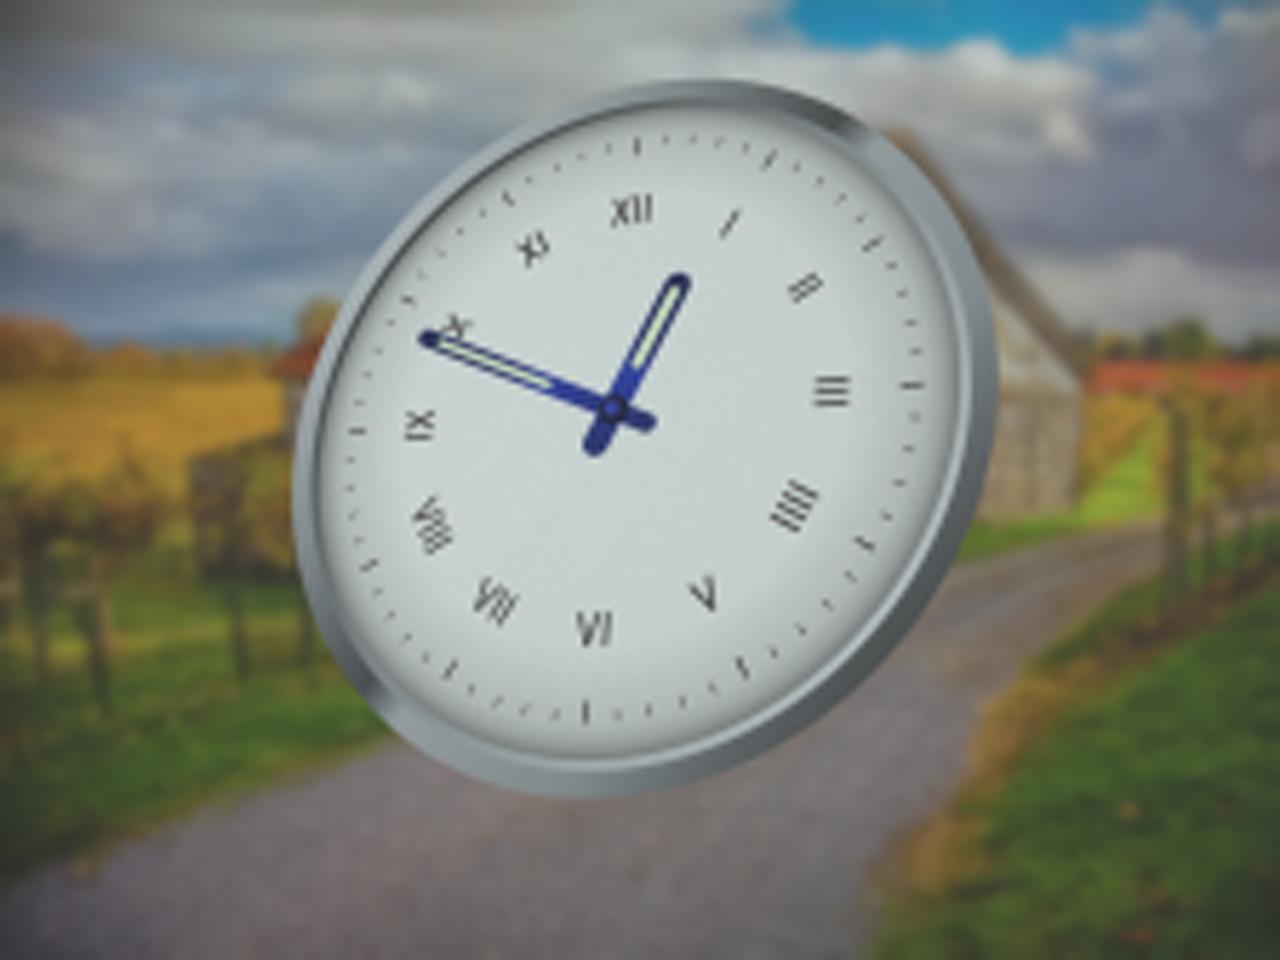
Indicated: **12:49**
